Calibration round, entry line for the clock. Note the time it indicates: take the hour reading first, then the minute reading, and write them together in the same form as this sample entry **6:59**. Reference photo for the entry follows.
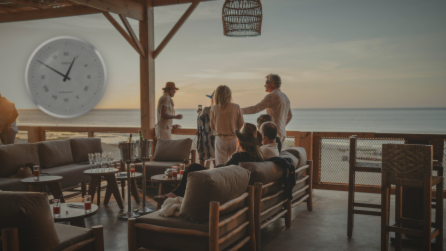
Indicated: **12:50**
